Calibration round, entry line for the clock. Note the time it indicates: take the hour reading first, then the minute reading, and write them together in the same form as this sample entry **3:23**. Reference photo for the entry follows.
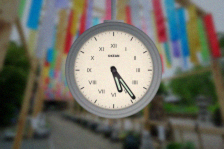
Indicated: **5:24**
